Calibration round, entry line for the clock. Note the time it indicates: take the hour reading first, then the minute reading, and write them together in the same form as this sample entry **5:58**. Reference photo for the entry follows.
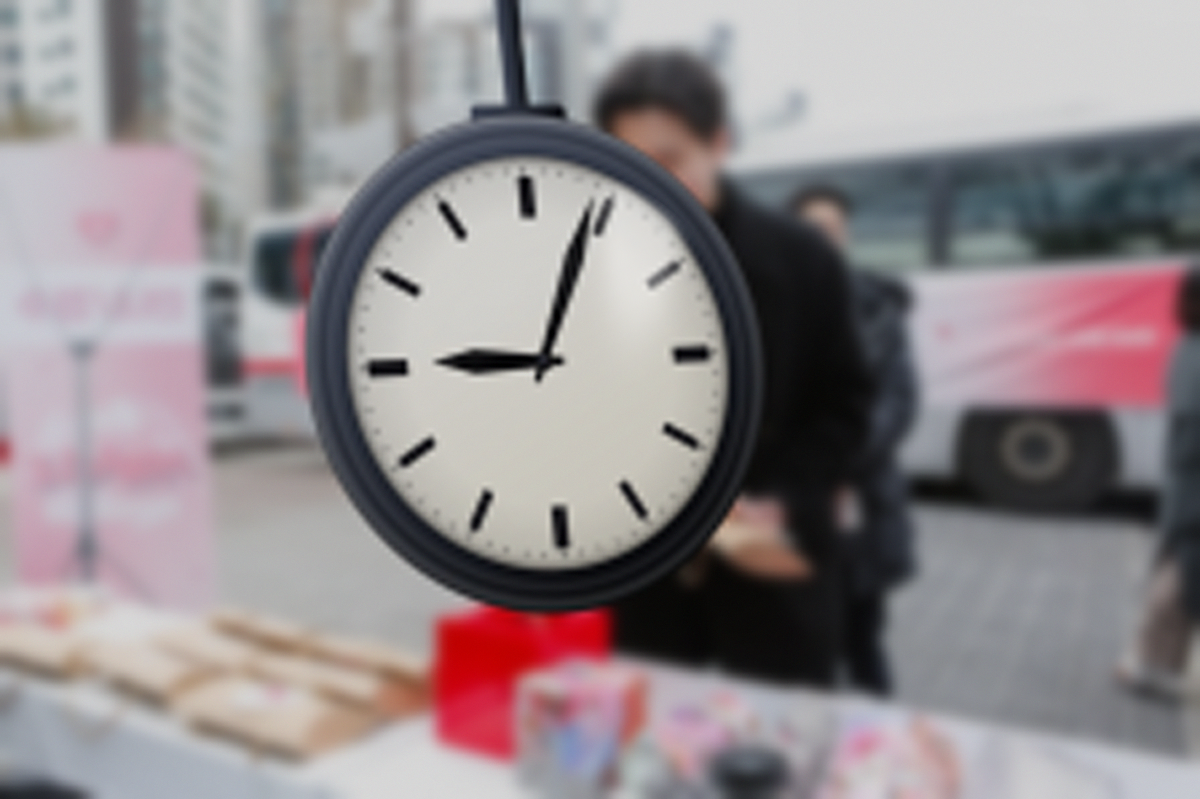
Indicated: **9:04**
